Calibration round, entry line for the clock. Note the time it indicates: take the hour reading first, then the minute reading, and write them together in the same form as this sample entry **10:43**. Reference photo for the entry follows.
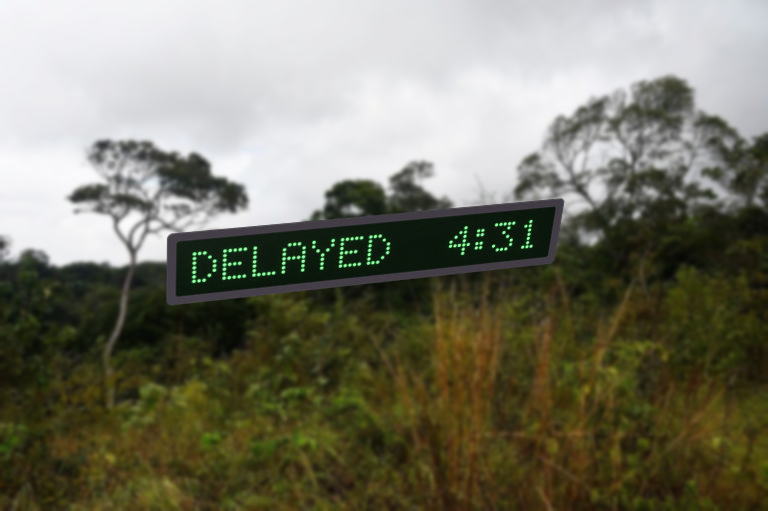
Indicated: **4:31**
